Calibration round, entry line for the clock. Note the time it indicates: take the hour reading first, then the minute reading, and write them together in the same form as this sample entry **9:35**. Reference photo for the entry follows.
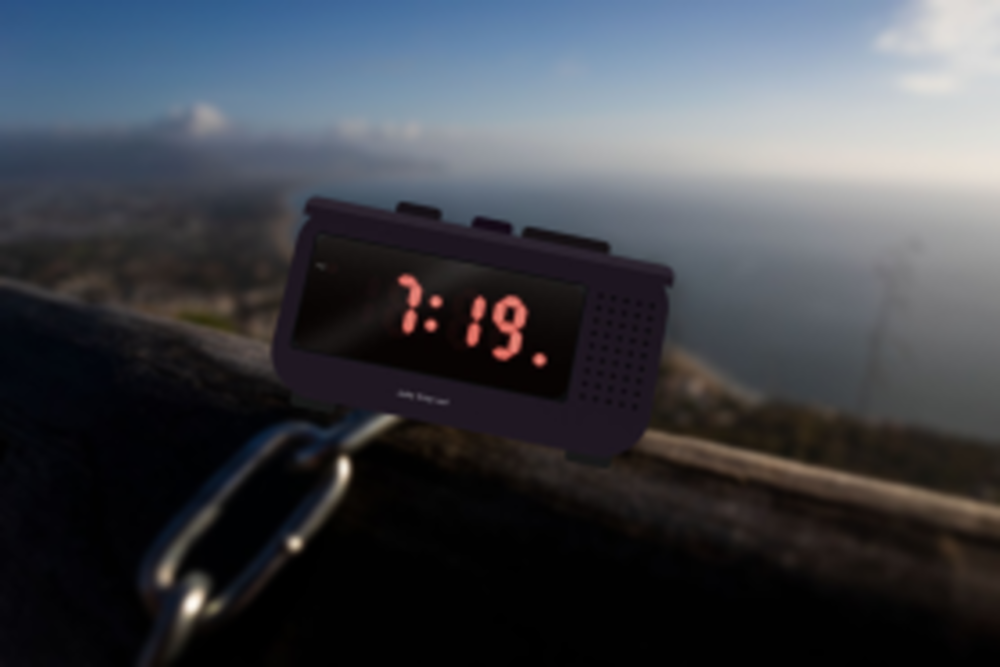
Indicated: **7:19**
